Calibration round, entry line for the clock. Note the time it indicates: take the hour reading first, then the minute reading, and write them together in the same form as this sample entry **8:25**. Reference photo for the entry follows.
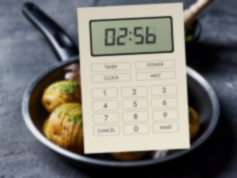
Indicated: **2:56**
